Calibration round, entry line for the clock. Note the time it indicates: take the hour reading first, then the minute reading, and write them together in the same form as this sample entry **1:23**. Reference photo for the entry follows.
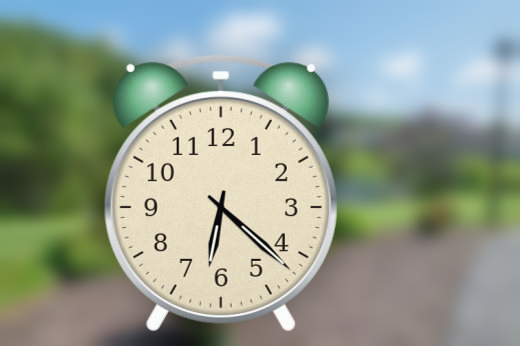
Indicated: **6:22**
